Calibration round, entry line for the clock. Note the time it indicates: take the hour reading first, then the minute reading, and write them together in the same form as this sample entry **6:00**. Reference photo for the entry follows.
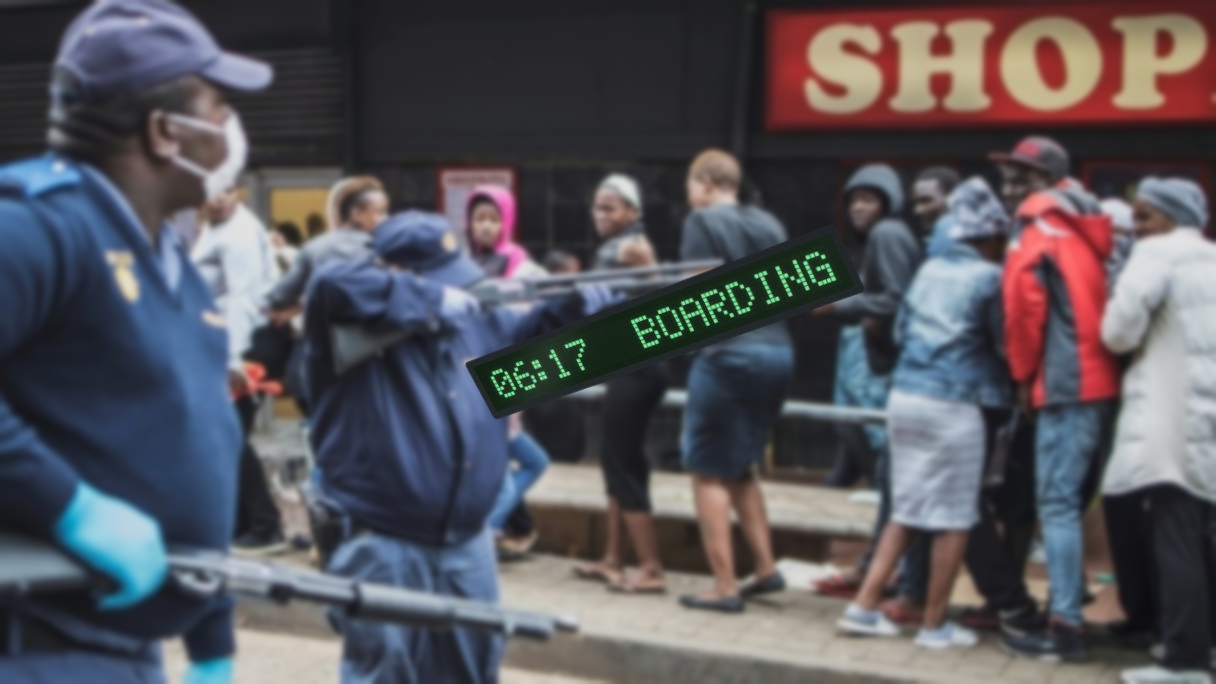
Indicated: **6:17**
